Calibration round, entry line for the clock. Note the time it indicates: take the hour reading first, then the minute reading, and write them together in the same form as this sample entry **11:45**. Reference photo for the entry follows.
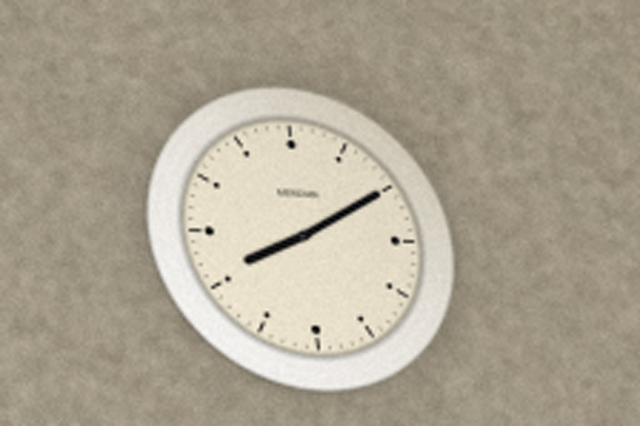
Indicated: **8:10**
